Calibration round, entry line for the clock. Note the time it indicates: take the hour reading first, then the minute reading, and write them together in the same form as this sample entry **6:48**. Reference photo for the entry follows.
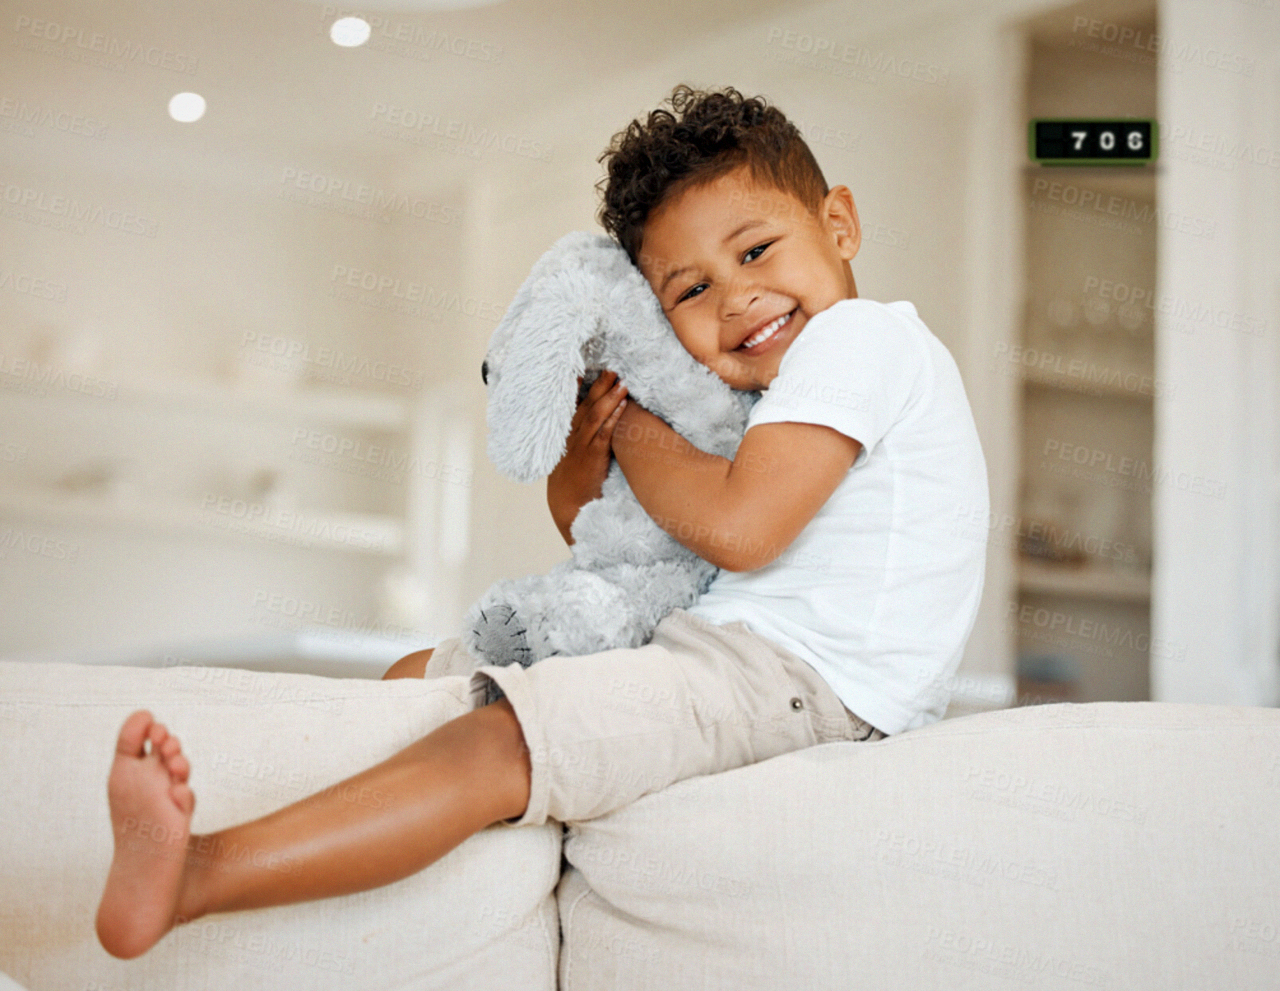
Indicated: **7:06**
